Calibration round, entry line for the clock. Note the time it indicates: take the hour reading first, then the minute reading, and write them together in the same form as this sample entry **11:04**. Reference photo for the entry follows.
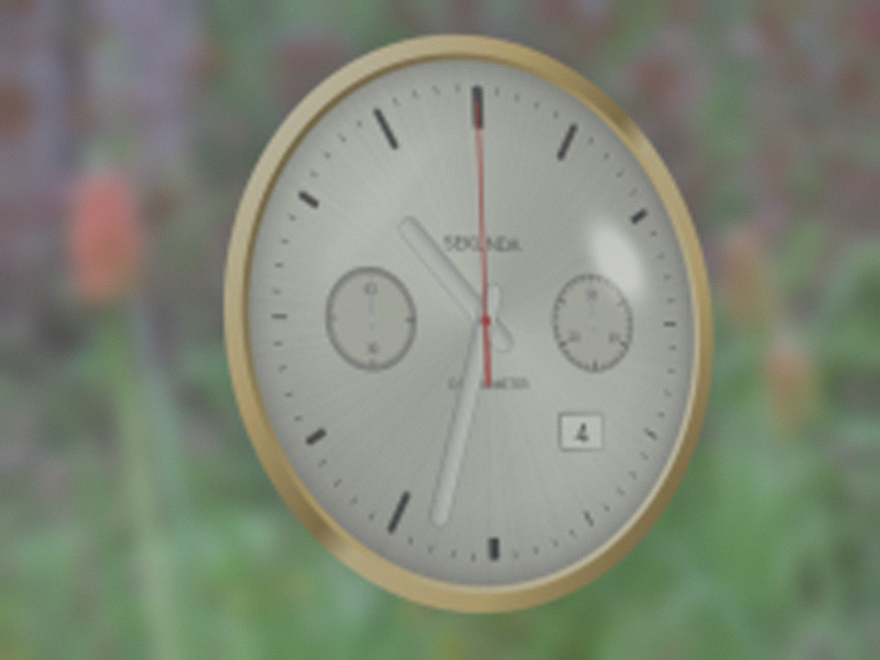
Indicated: **10:33**
